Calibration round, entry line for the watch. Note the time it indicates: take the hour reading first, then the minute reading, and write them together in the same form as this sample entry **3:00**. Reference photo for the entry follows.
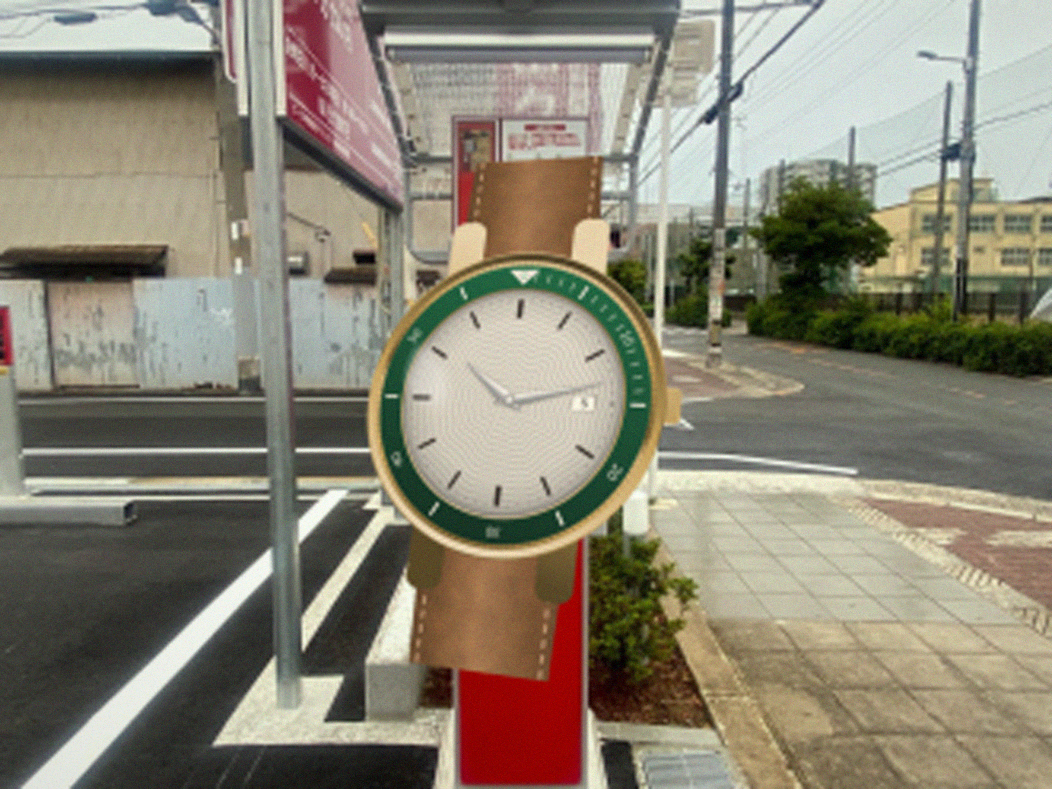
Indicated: **10:13**
